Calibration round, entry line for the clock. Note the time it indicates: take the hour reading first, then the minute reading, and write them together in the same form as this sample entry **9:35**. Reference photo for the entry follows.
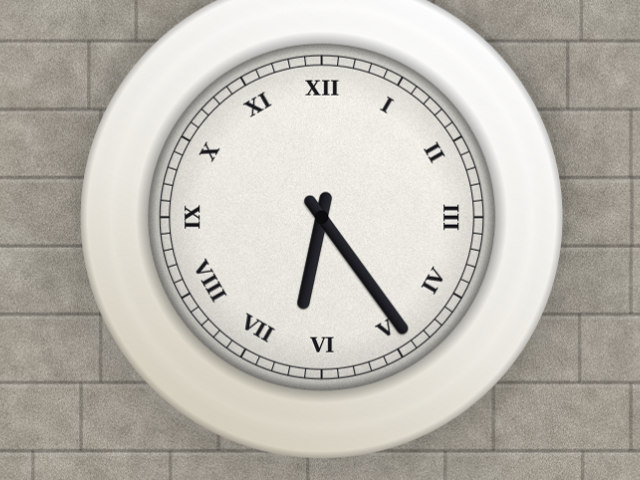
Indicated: **6:24**
